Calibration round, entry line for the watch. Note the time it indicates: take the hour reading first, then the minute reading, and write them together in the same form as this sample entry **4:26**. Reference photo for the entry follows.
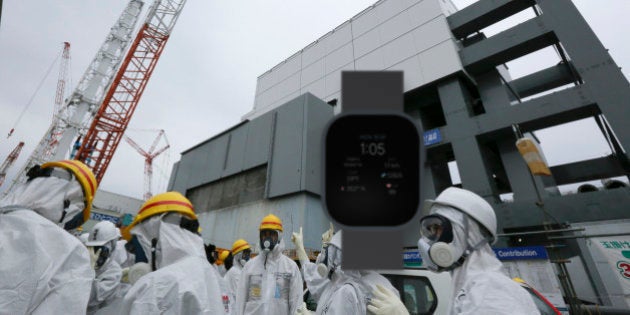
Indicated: **1:05**
